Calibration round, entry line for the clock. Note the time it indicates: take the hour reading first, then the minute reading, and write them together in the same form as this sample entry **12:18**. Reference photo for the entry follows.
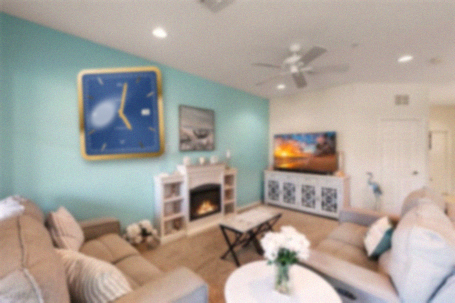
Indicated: **5:02**
